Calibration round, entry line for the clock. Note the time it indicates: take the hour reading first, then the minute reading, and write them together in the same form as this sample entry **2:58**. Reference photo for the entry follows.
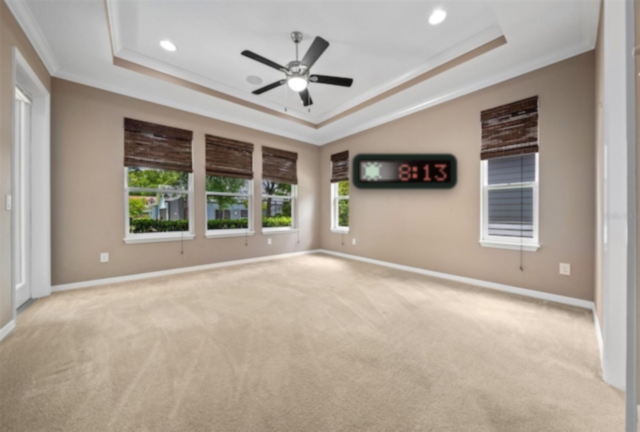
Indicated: **8:13**
